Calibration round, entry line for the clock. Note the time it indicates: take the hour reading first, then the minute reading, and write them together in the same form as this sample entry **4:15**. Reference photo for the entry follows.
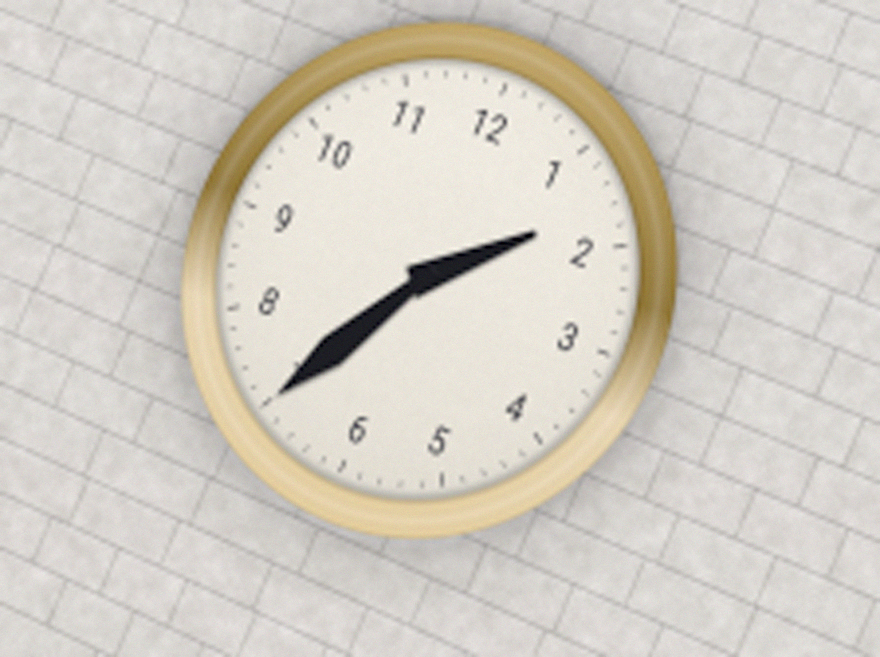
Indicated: **1:35**
